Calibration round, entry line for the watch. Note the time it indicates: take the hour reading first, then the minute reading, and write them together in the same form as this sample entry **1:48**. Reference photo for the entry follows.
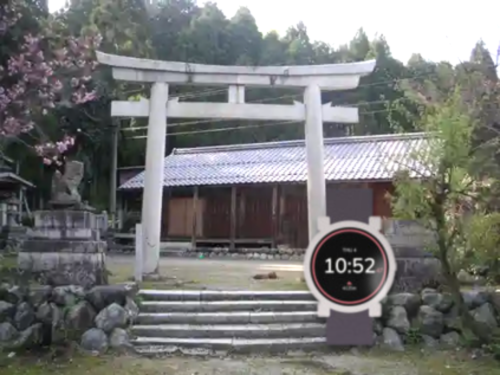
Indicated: **10:52**
